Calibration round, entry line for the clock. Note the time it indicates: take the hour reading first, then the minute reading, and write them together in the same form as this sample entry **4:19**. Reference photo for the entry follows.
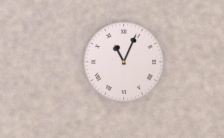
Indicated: **11:04**
